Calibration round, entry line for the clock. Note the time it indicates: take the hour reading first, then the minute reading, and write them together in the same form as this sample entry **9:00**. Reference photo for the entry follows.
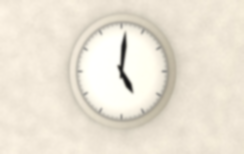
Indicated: **5:01**
